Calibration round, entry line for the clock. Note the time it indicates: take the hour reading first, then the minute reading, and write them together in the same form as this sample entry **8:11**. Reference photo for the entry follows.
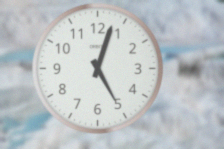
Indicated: **5:03**
